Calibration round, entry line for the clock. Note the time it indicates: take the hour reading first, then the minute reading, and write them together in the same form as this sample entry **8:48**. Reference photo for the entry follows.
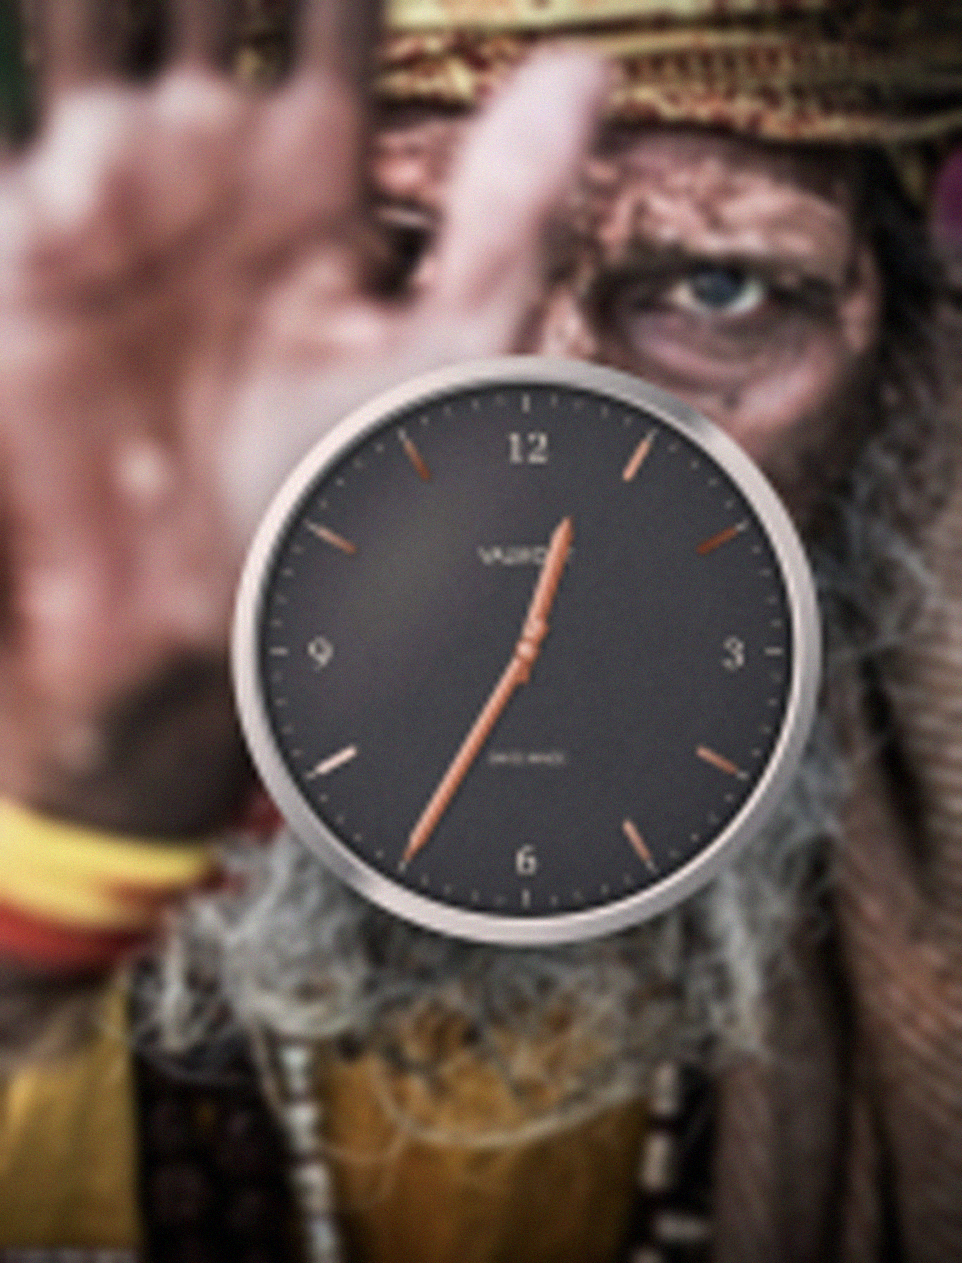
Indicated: **12:35**
